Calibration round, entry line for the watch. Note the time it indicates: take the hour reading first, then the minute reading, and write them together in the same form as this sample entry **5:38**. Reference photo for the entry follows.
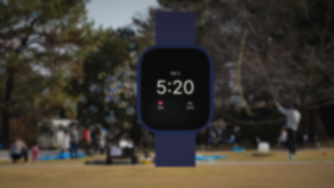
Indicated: **5:20**
